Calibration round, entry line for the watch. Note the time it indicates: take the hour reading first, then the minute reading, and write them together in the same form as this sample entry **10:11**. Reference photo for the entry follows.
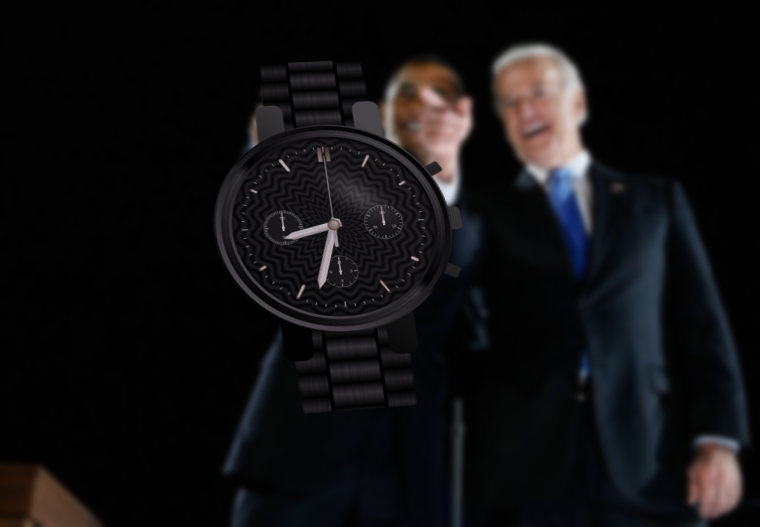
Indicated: **8:33**
